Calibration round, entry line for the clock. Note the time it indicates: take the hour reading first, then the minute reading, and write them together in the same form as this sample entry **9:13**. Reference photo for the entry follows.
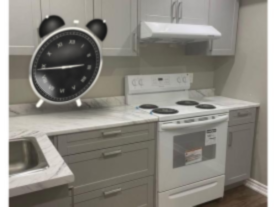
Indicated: **2:44**
